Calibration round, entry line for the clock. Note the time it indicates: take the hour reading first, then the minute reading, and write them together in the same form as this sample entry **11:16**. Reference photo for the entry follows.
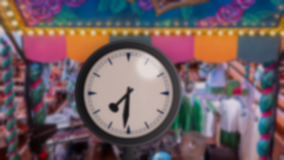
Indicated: **7:31**
